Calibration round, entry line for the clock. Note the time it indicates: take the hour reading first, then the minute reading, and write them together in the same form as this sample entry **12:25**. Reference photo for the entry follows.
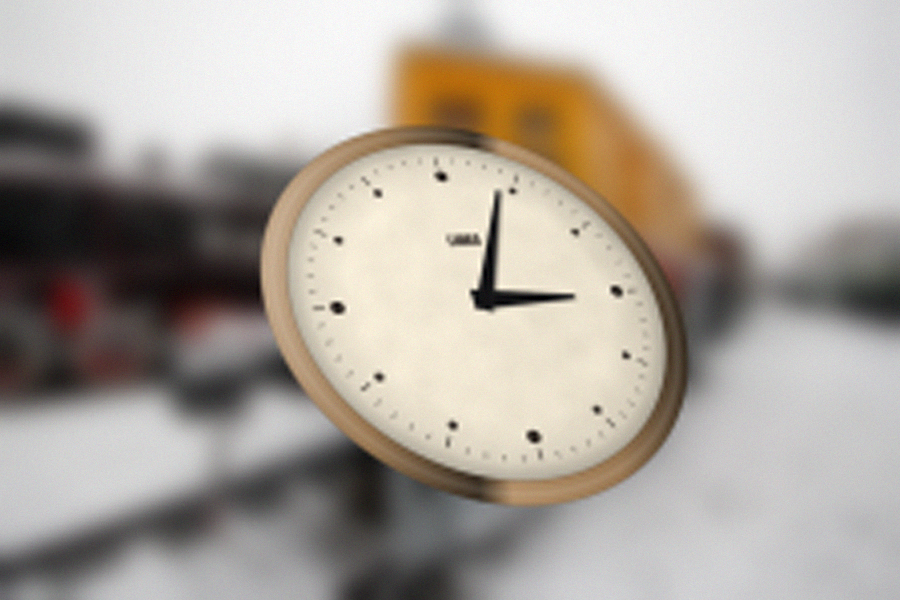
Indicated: **3:04**
